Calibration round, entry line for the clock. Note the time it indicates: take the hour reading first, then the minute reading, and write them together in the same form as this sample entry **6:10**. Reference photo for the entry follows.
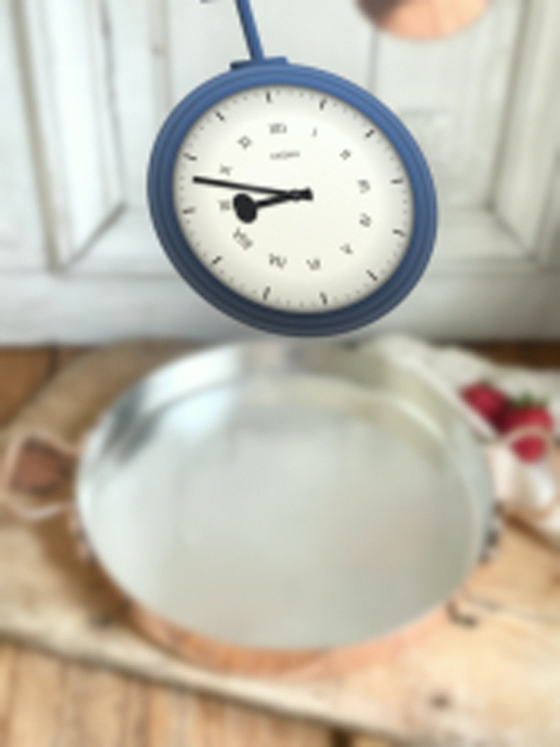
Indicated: **8:48**
